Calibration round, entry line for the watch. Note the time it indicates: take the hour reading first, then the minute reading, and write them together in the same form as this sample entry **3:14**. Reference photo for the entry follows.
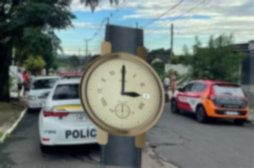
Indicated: **3:00**
